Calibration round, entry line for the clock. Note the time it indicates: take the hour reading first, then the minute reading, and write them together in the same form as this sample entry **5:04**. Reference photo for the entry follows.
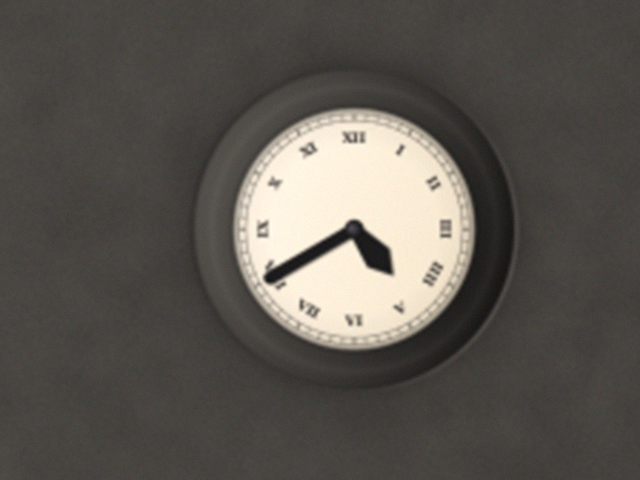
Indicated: **4:40**
